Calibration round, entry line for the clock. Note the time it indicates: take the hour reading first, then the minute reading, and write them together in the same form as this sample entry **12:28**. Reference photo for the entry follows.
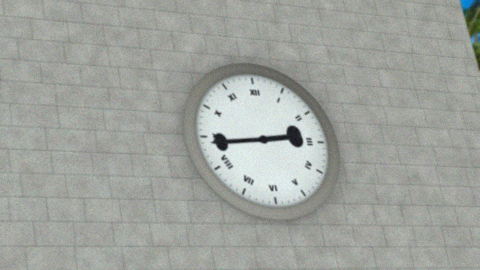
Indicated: **2:44**
